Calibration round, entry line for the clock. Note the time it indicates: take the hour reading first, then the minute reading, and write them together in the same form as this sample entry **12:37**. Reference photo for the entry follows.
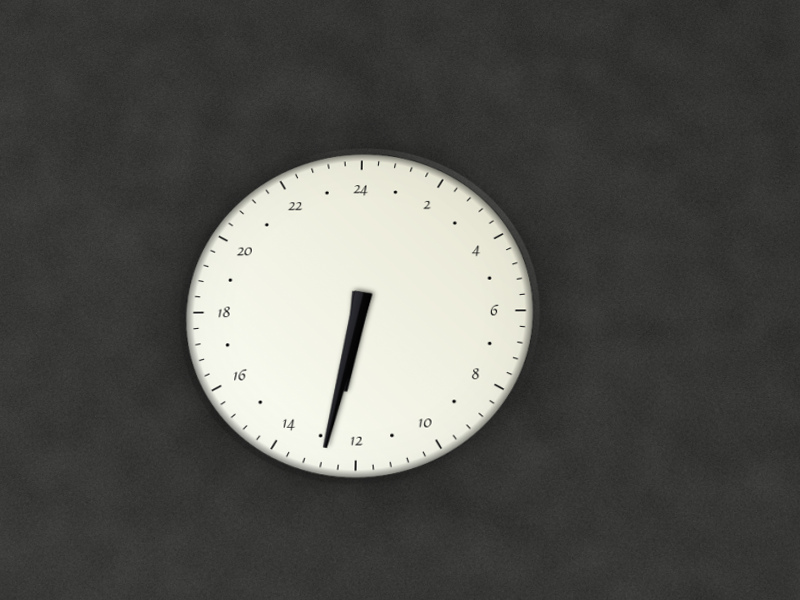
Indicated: **12:32**
